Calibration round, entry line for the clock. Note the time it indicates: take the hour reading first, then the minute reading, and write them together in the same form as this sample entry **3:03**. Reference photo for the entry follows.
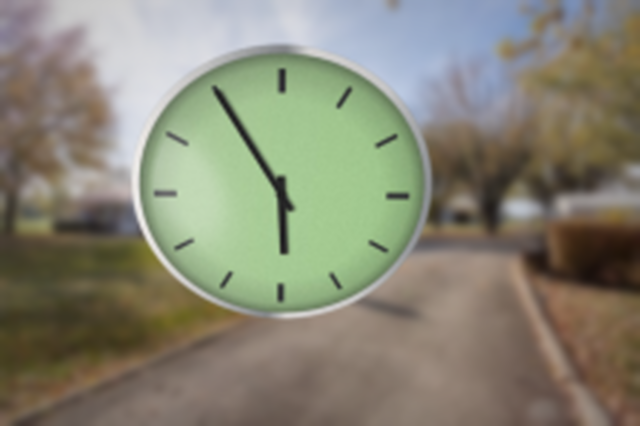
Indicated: **5:55**
